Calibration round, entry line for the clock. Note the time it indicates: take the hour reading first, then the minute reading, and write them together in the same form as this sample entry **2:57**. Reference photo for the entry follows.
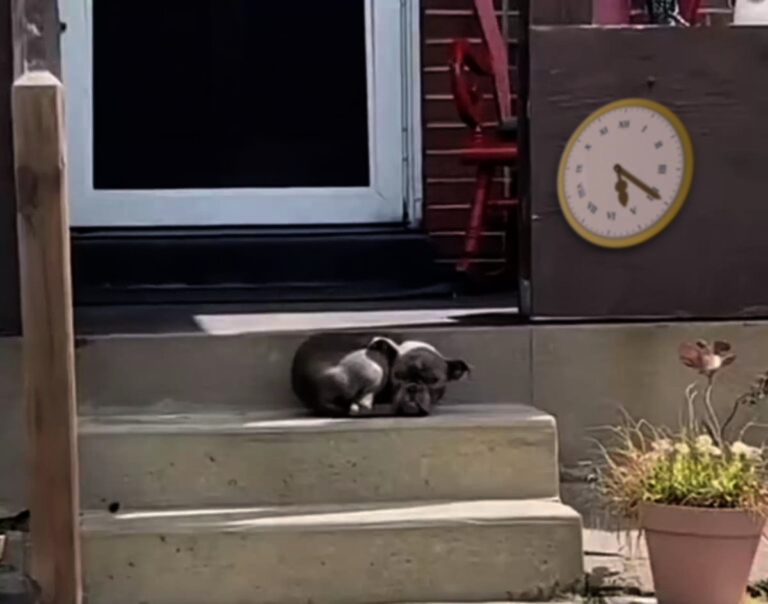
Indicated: **5:20**
